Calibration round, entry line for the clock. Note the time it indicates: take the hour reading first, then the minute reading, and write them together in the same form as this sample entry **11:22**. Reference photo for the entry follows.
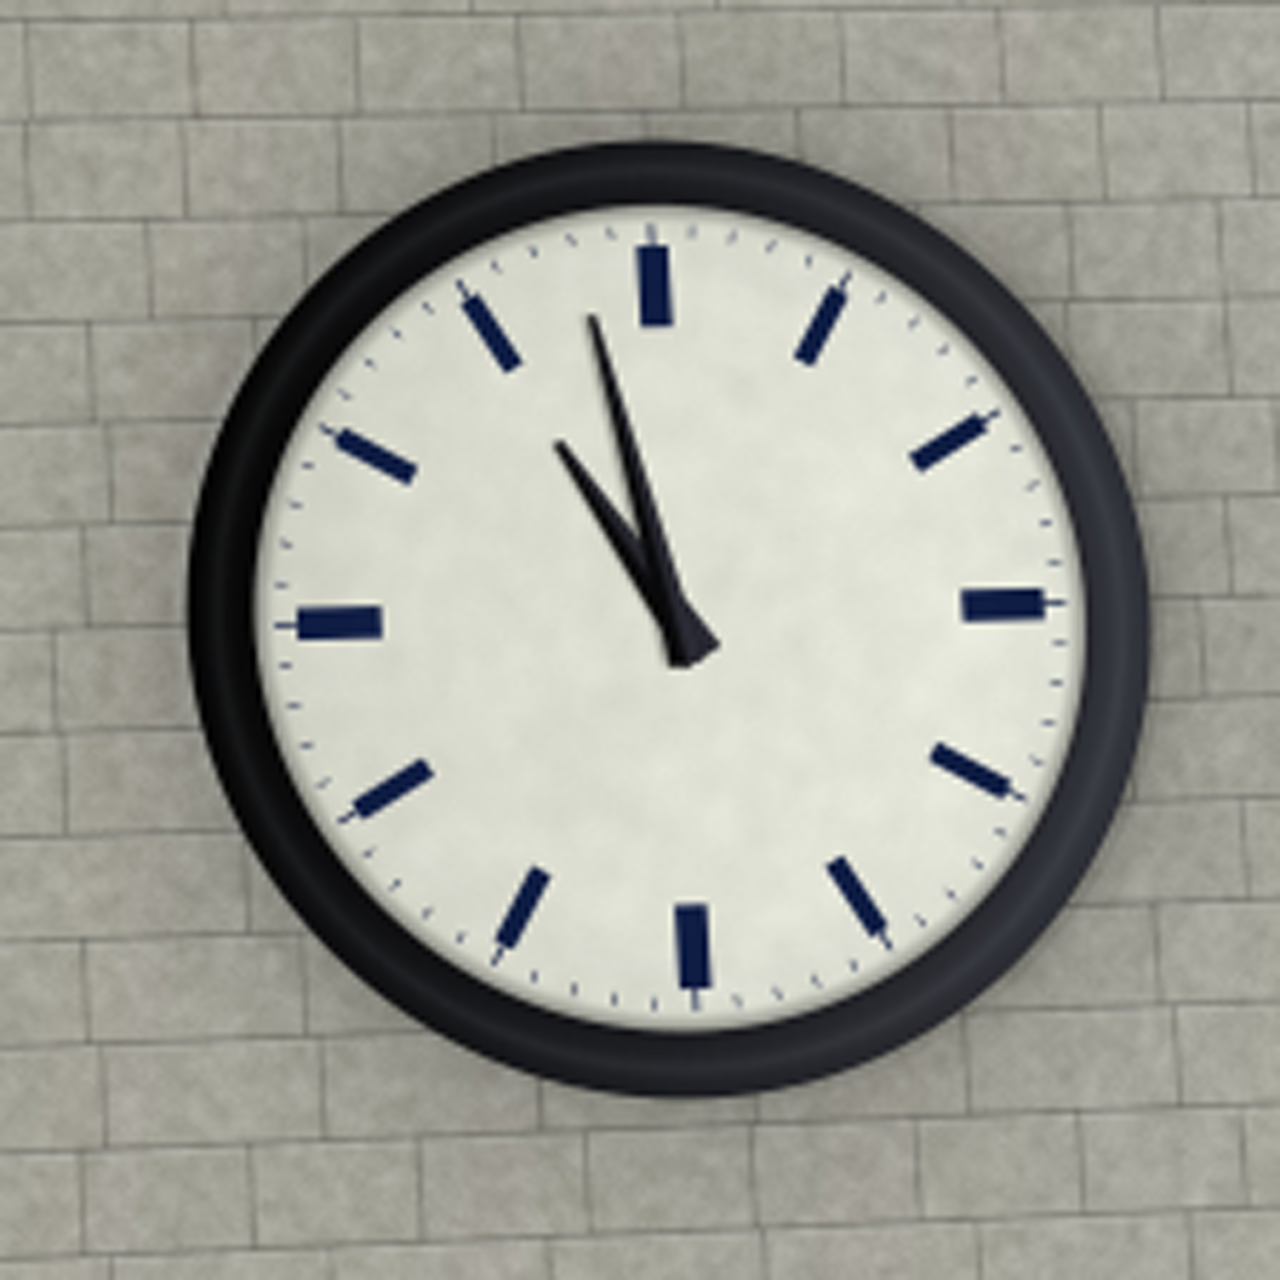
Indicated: **10:58**
